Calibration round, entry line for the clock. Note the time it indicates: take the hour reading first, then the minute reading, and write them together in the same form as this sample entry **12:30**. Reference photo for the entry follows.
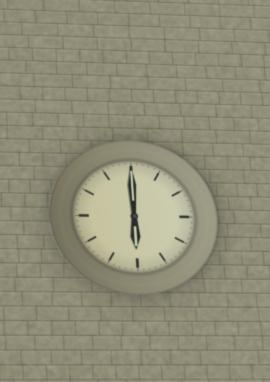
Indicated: **6:00**
